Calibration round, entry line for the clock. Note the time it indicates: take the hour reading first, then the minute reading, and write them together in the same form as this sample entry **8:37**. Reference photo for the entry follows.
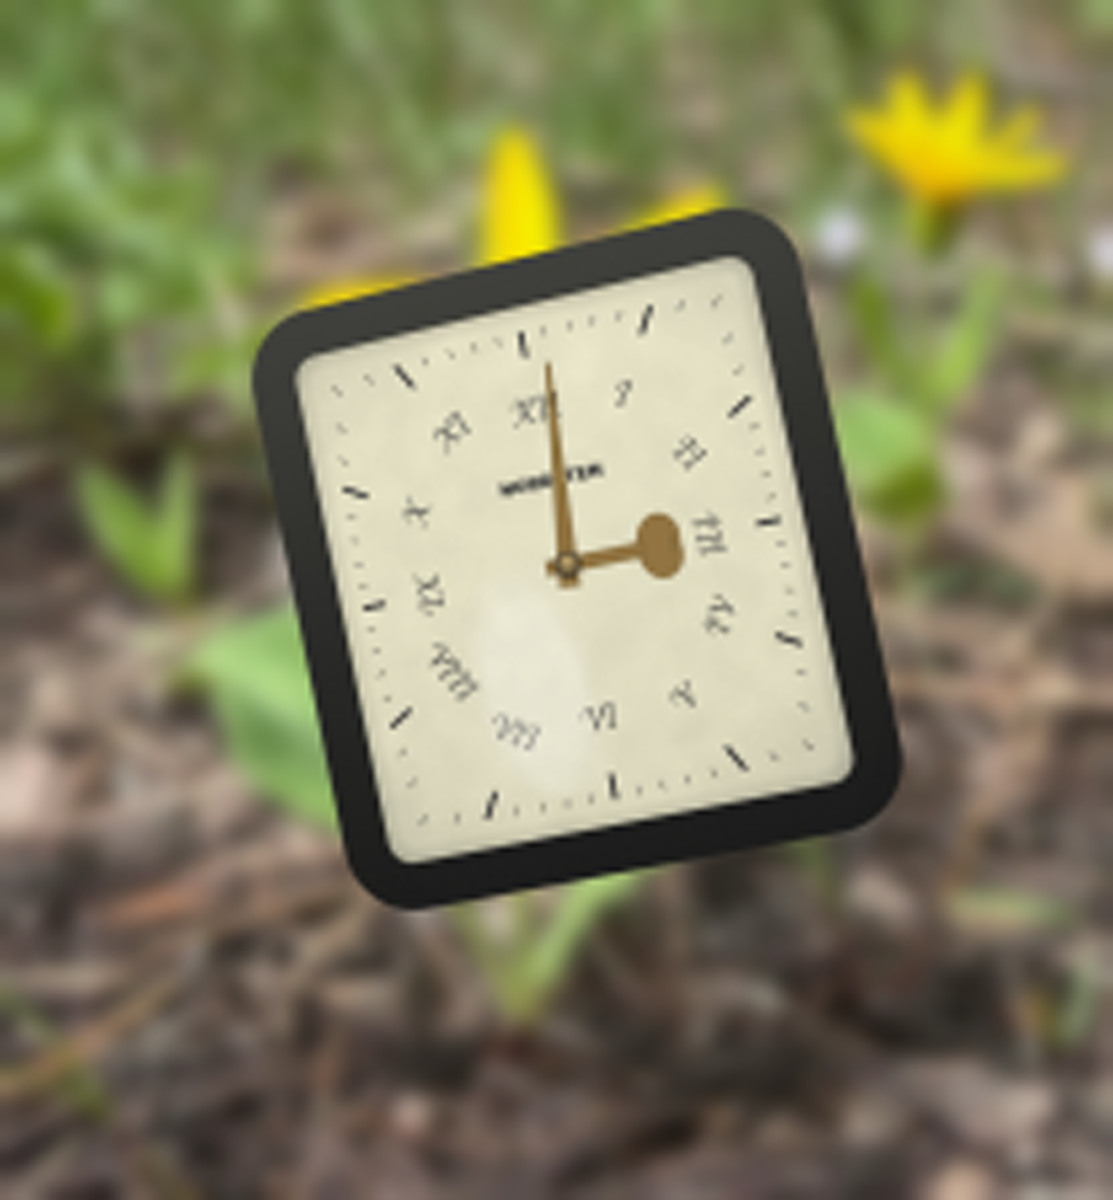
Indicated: **3:01**
